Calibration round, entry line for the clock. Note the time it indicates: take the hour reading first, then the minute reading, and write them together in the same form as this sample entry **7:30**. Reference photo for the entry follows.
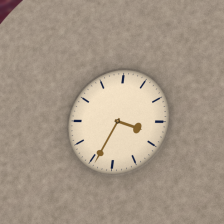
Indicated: **3:34**
